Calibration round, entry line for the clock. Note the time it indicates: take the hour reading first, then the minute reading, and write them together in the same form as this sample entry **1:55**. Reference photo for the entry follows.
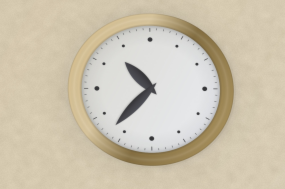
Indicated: **10:37**
